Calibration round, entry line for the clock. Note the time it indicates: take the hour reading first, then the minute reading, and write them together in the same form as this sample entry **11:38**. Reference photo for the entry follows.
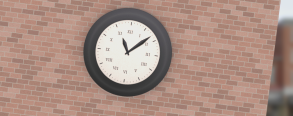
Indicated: **11:08**
